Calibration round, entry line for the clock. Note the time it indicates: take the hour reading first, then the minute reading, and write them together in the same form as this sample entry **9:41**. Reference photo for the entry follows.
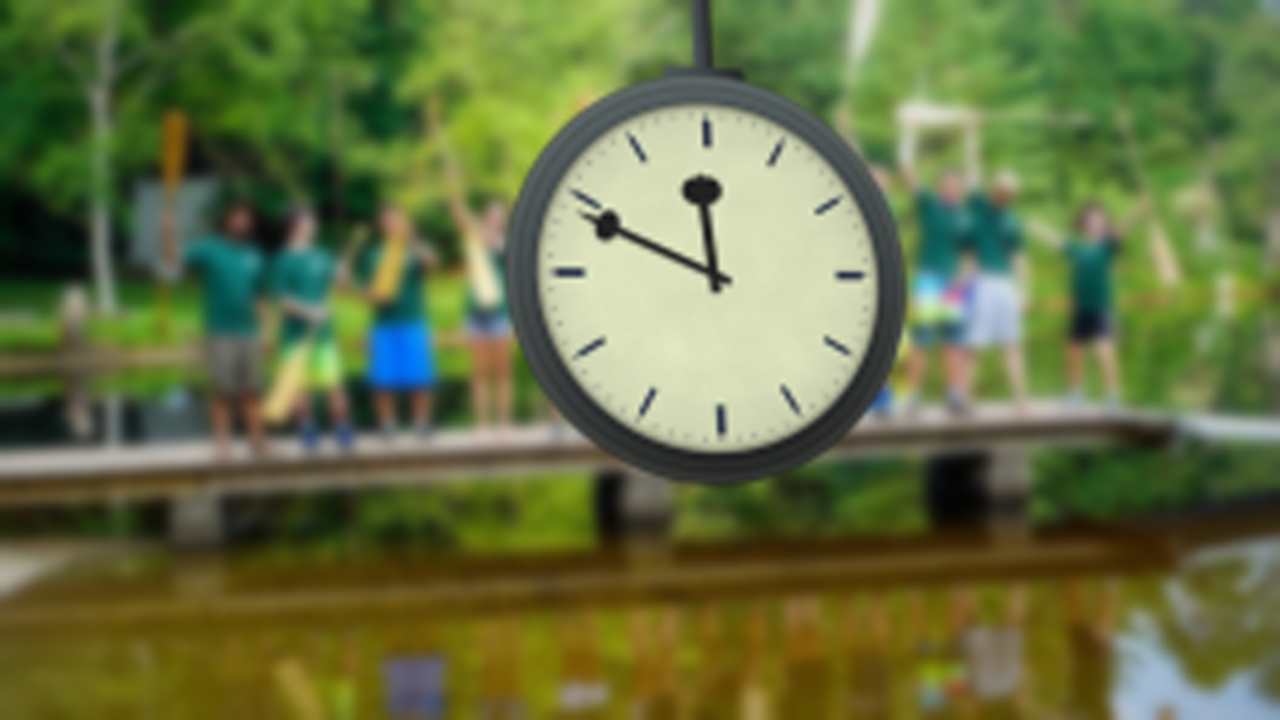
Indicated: **11:49**
